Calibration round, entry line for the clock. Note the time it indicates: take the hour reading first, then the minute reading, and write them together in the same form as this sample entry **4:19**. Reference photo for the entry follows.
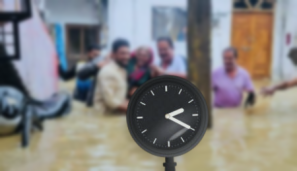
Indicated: **2:20**
